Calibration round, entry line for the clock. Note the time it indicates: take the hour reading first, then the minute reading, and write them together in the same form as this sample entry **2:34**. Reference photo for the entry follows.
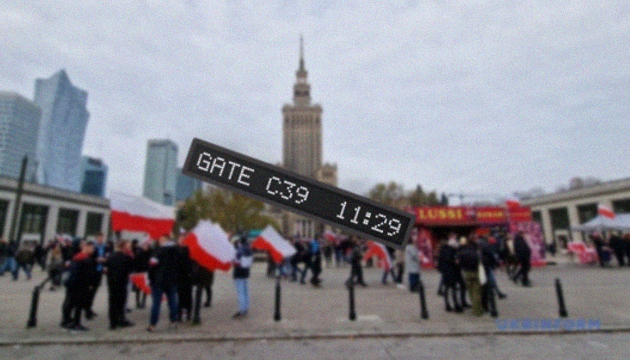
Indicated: **11:29**
